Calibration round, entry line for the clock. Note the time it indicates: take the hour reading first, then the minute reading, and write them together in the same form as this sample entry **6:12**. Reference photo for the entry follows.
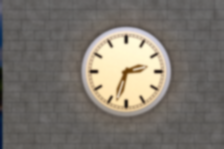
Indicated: **2:33**
